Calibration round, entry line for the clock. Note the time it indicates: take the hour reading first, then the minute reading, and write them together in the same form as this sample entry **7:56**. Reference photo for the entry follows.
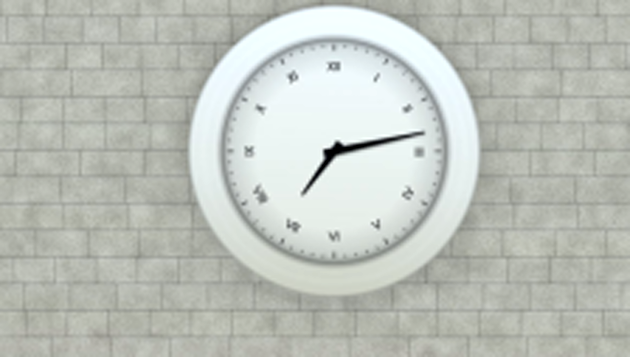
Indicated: **7:13**
